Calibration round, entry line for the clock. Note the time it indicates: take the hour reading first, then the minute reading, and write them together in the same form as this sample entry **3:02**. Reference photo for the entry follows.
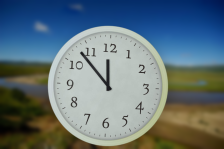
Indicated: **11:53**
